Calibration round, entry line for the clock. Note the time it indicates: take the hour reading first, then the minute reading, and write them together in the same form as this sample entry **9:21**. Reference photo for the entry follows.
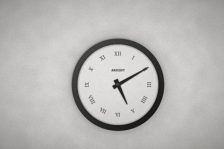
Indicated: **5:10**
